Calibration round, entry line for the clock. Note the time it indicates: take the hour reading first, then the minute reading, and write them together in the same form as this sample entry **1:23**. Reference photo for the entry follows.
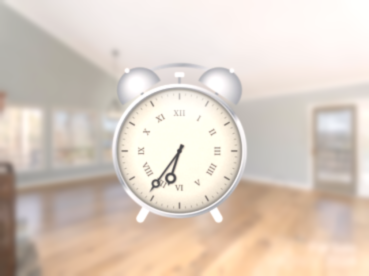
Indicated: **6:36**
